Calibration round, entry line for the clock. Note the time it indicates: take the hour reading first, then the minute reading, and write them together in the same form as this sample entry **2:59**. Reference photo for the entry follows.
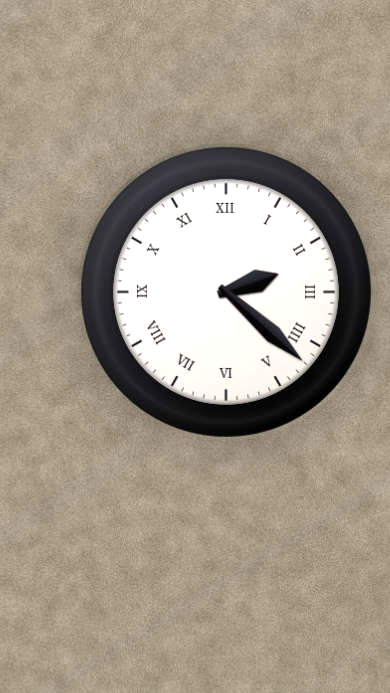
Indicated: **2:22**
